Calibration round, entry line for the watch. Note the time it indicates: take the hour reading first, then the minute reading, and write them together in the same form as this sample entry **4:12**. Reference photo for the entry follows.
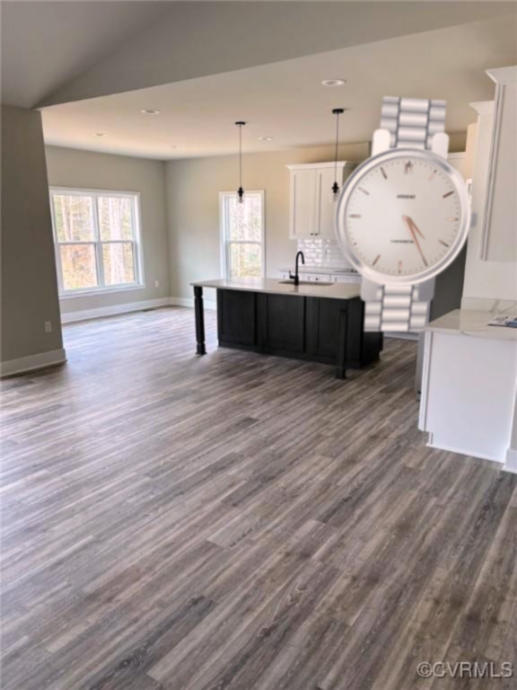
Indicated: **4:25**
